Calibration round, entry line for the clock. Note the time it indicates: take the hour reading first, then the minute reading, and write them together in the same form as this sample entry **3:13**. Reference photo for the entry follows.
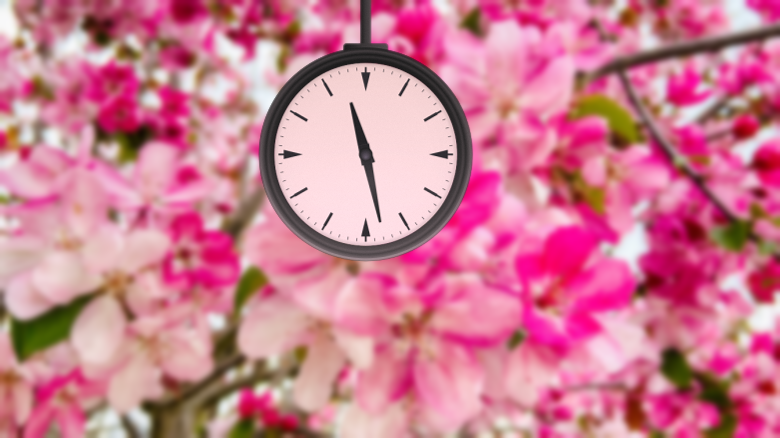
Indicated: **11:28**
